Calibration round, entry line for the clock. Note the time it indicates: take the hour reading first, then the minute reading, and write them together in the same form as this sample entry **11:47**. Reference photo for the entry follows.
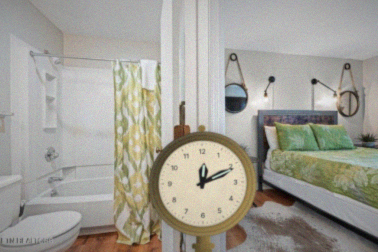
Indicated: **12:11**
